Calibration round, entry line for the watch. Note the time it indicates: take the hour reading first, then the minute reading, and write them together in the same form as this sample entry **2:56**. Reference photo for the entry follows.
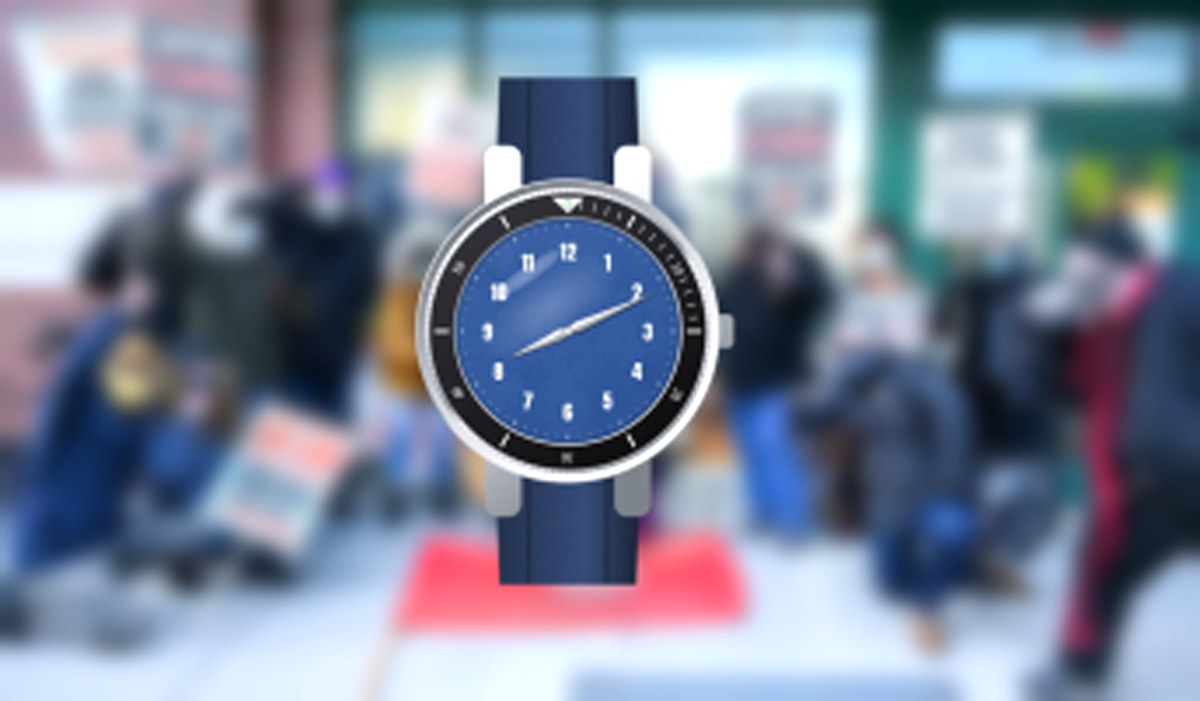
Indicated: **8:11**
